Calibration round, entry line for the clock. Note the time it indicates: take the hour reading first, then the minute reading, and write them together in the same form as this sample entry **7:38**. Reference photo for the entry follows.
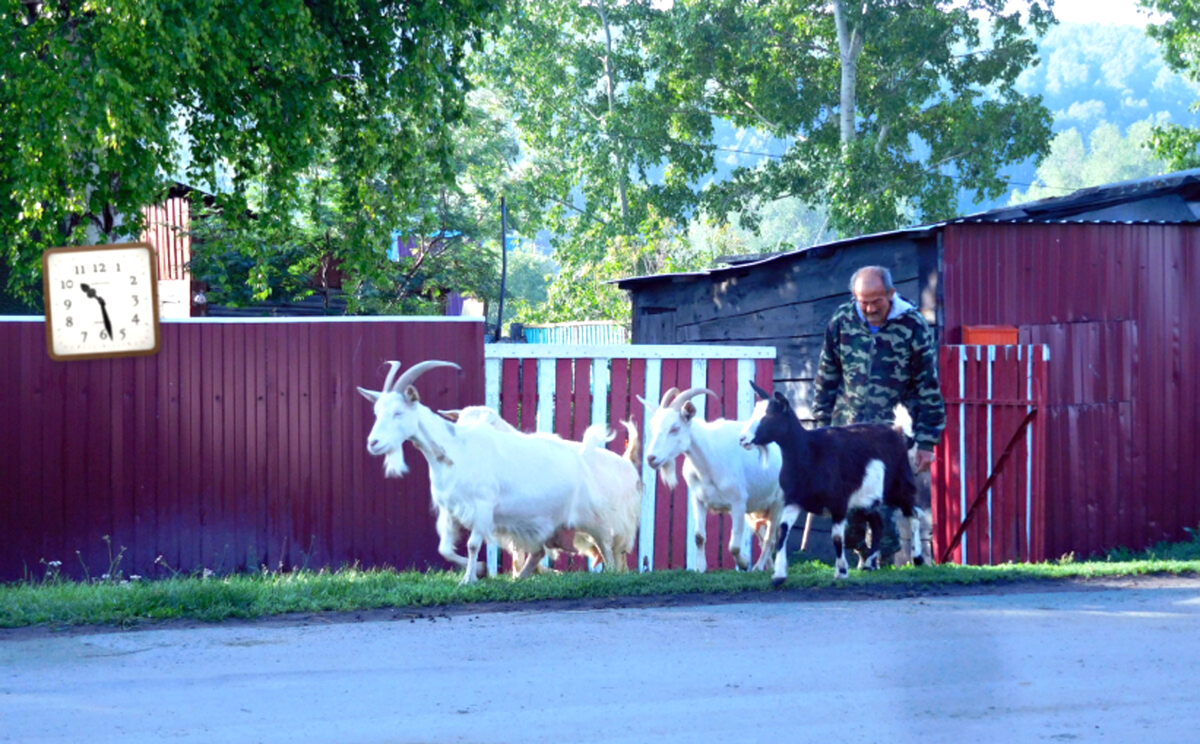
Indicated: **10:28**
